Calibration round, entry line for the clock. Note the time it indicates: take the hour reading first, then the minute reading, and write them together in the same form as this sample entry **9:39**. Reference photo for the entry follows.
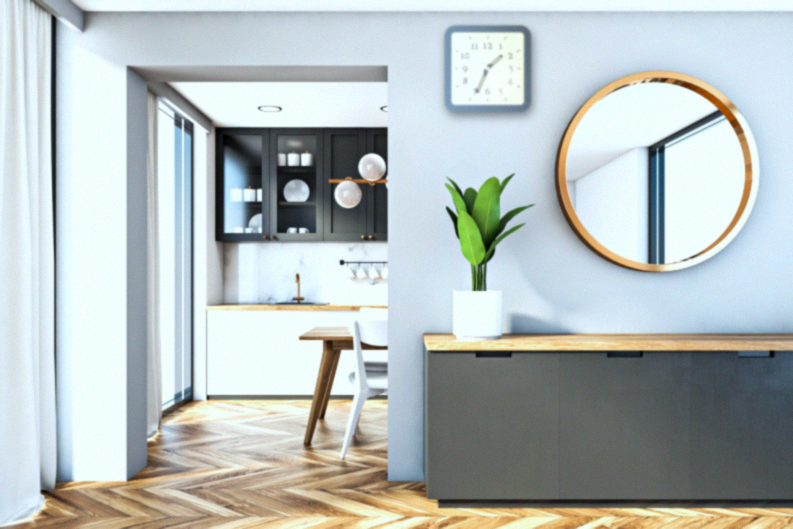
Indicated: **1:34**
